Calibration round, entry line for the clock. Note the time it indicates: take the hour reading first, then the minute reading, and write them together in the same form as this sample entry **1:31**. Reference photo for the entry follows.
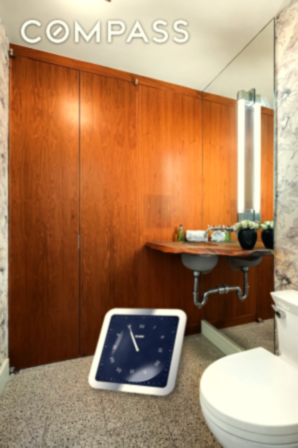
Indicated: **10:55**
